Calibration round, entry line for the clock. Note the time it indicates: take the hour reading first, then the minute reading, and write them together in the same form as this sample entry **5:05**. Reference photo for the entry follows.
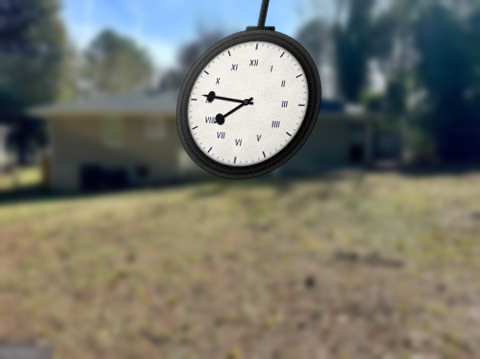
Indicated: **7:46**
